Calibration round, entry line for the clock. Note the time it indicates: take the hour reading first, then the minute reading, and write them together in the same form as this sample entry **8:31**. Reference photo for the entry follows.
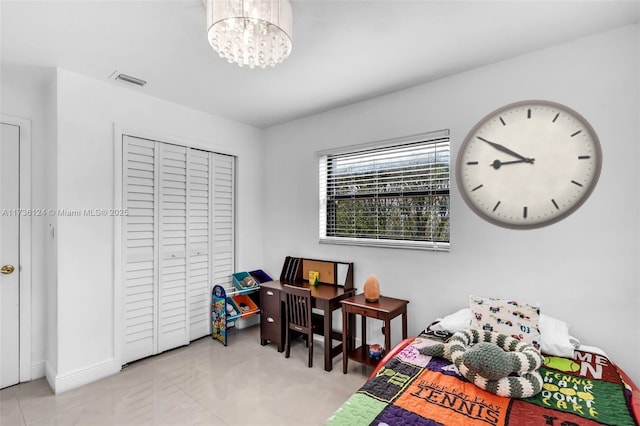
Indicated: **8:50**
